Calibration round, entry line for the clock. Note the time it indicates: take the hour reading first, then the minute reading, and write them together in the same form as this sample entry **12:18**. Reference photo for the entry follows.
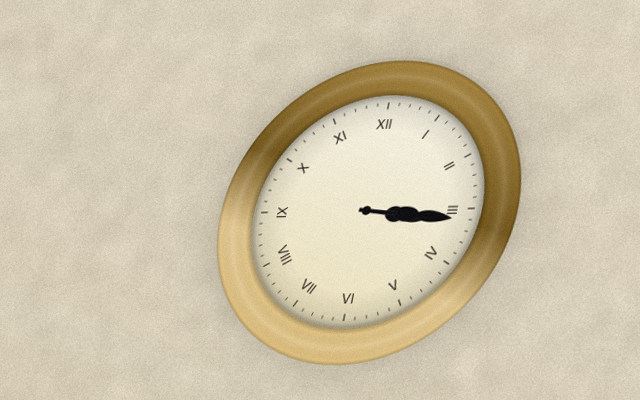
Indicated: **3:16**
